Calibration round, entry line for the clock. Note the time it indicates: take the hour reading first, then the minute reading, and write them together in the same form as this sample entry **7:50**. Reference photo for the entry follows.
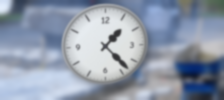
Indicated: **1:23**
